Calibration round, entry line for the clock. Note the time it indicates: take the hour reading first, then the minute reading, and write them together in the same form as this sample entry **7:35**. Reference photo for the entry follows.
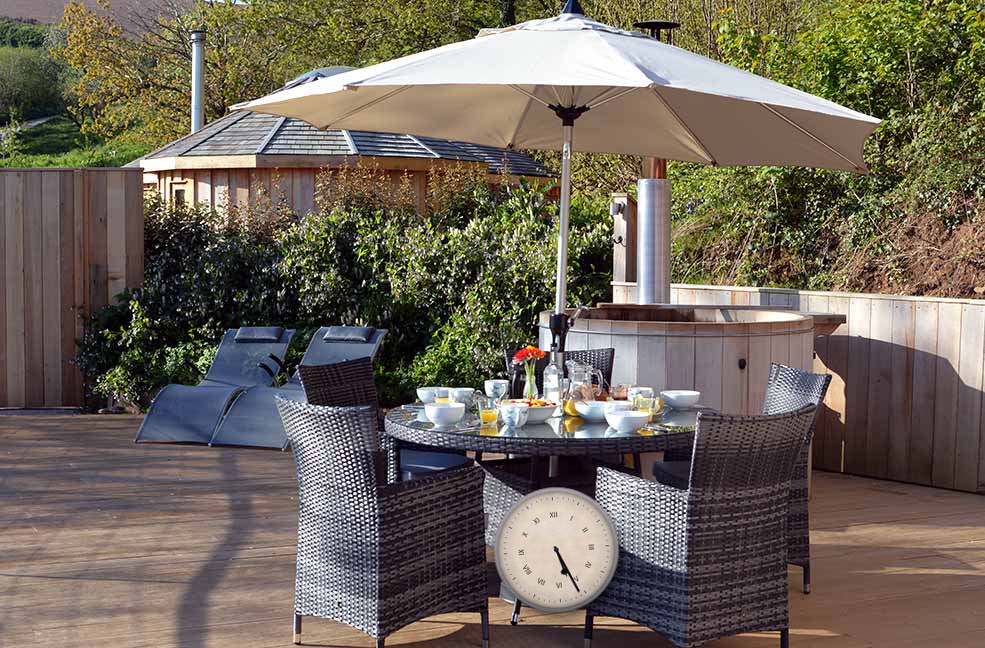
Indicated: **5:26**
